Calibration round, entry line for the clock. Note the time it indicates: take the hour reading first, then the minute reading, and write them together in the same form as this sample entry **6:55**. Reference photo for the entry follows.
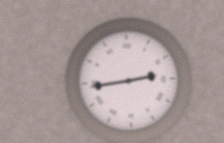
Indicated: **2:44**
